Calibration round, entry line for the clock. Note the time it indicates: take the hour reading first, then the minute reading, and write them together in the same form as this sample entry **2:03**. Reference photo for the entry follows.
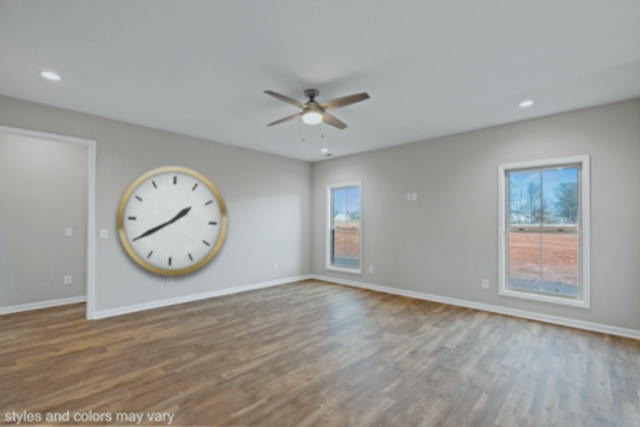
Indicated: **1:40**
